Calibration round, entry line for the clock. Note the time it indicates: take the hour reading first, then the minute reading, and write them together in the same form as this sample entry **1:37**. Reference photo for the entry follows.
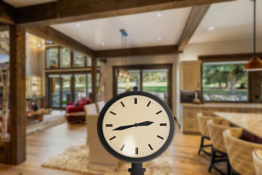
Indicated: **2:43**
